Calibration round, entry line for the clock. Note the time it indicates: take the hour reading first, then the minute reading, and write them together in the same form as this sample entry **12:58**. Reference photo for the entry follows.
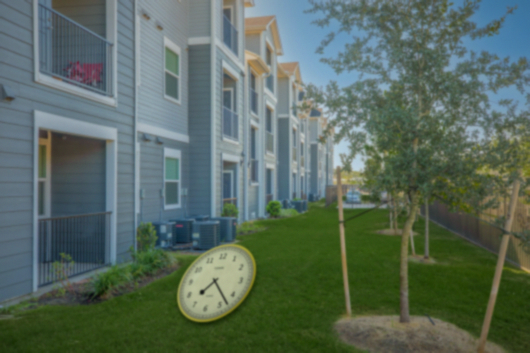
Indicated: **7:23**
